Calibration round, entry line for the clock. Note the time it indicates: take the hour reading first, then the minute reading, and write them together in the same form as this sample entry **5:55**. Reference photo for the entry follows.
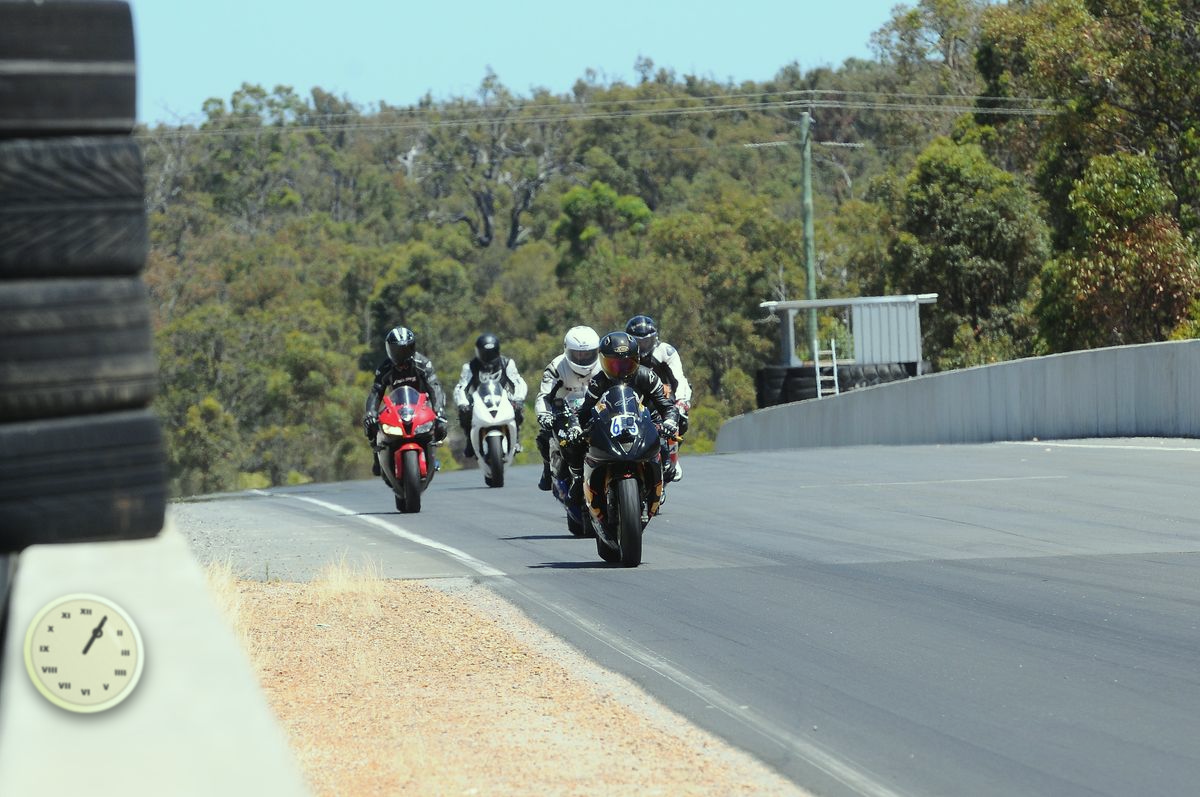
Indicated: **1:05**
